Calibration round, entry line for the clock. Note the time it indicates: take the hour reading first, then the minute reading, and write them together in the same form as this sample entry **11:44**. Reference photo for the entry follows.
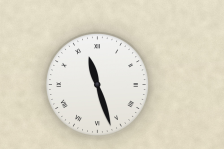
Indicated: **11:27**
